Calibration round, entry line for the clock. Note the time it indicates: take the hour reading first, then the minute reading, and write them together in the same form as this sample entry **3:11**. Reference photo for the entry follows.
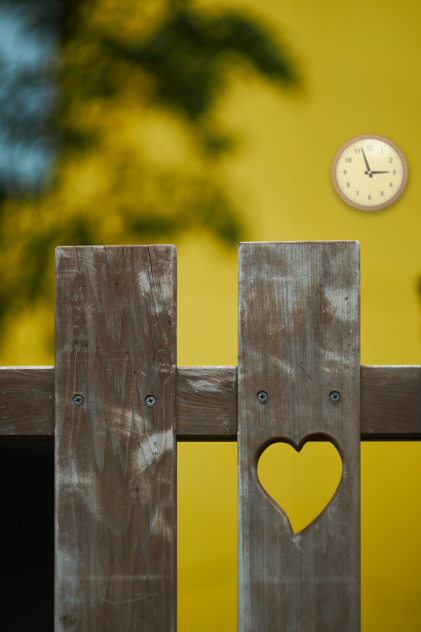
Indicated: **2:57**
